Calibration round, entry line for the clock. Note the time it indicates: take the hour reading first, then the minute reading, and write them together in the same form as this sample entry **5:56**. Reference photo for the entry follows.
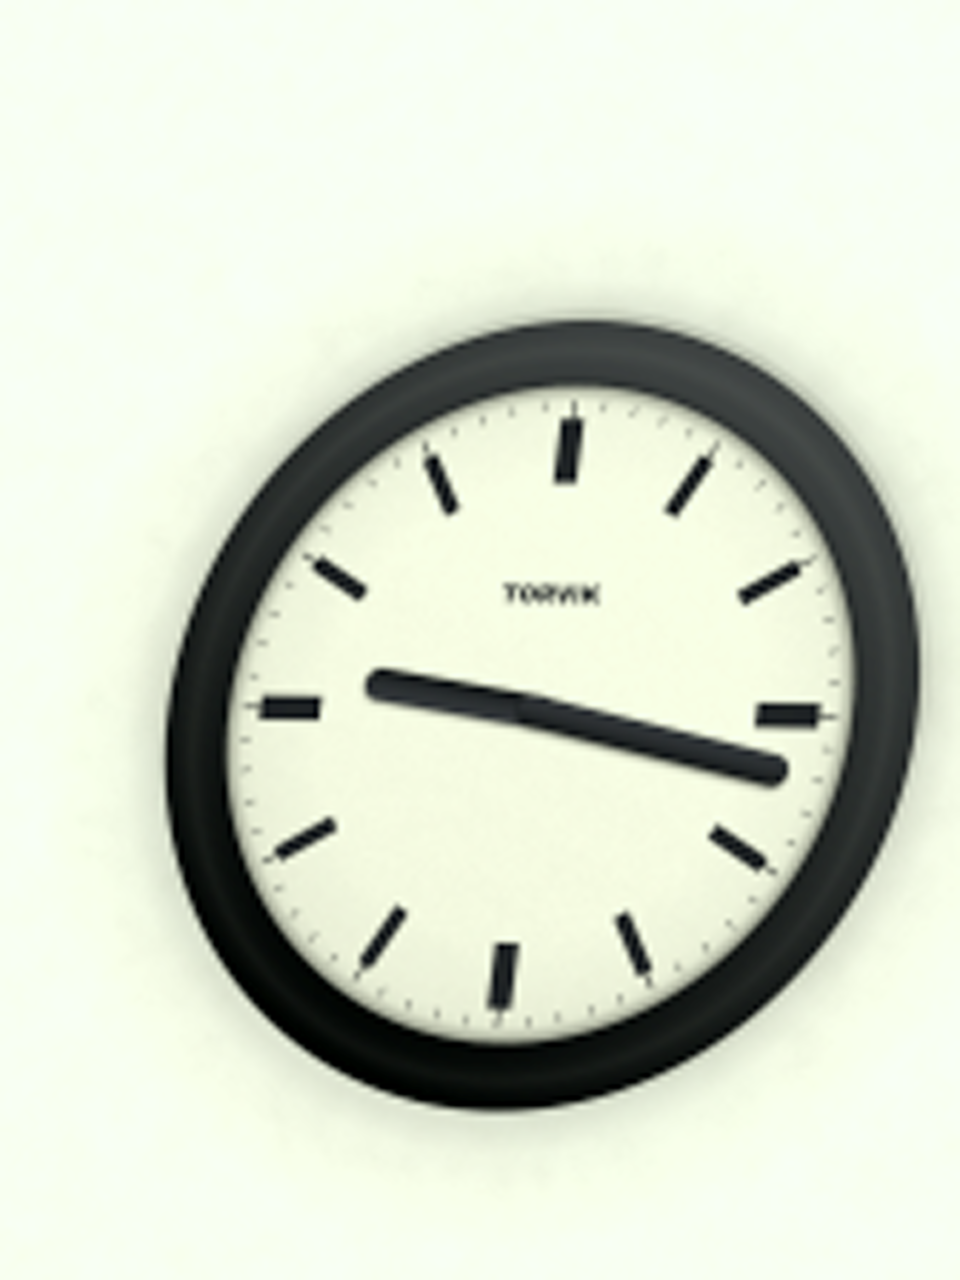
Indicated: **9:17**
